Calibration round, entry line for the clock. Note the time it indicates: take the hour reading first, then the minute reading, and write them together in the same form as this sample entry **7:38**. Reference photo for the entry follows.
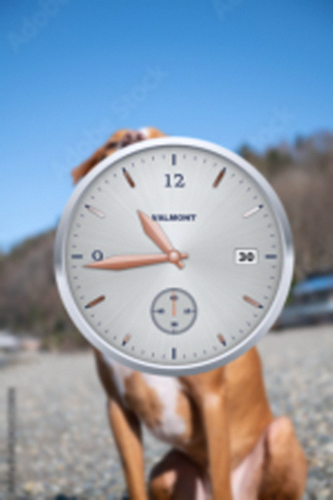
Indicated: **10:44**
